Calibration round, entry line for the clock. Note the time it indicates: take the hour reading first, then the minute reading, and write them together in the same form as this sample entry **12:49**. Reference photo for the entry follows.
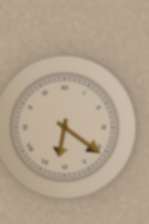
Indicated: **6:21**
